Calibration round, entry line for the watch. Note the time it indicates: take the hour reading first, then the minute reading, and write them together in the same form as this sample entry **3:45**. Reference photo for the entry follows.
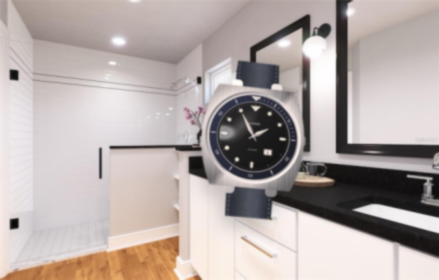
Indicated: **1:55**
